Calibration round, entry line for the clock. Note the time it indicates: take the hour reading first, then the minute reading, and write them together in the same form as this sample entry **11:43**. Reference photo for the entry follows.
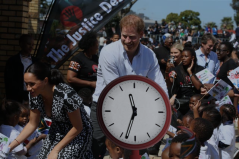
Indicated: **11:33**
